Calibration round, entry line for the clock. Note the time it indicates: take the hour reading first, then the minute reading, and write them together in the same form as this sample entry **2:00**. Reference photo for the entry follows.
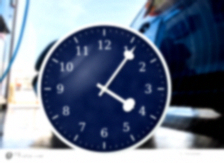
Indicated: **4:06**
